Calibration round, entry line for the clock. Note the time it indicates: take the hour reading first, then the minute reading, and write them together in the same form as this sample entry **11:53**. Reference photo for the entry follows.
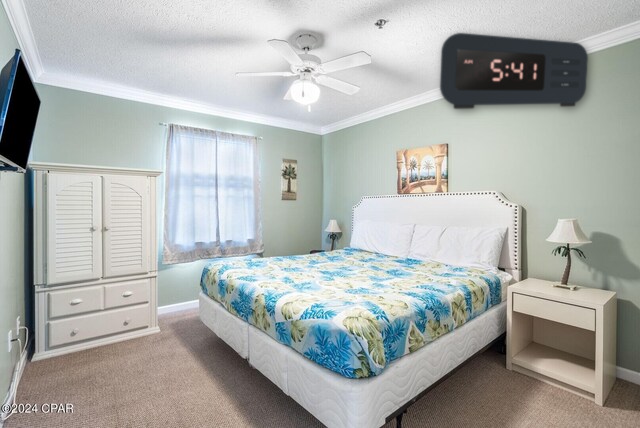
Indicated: **5:41**
